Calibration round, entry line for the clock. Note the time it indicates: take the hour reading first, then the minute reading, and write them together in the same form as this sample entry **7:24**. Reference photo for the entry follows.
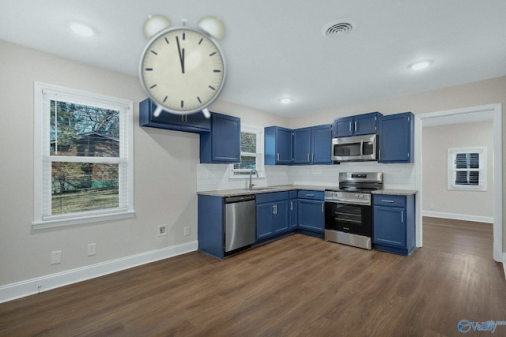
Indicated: **11:58**
